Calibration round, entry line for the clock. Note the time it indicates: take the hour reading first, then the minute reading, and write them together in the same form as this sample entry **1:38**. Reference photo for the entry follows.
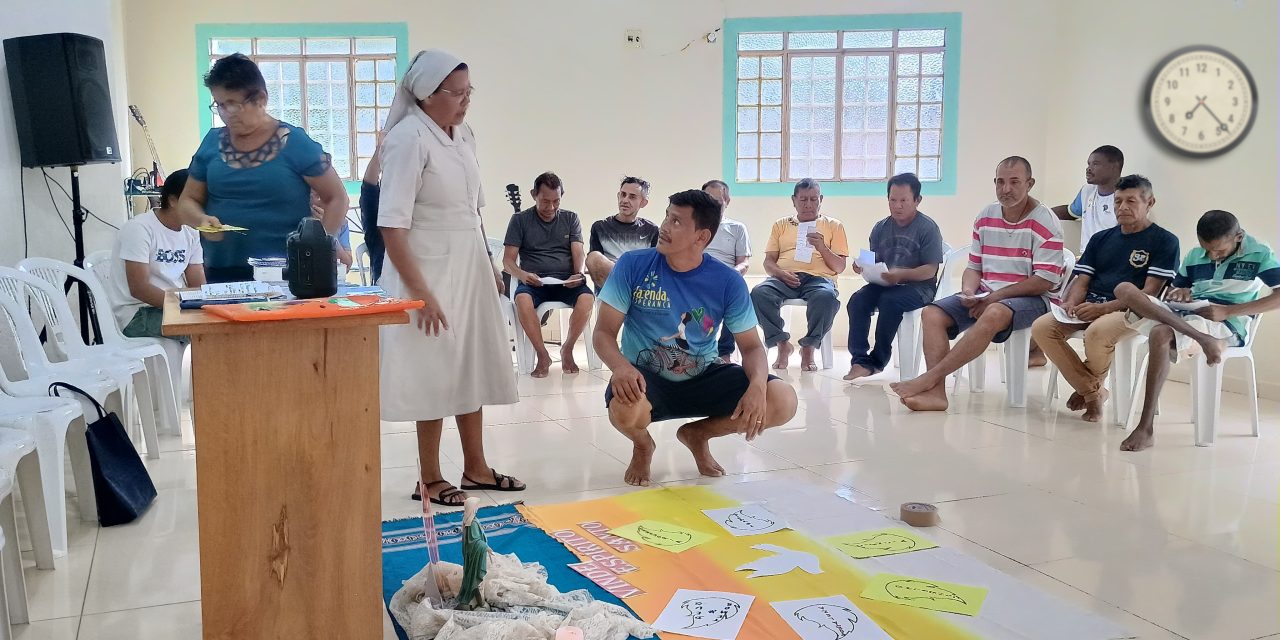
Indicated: **7:23**
